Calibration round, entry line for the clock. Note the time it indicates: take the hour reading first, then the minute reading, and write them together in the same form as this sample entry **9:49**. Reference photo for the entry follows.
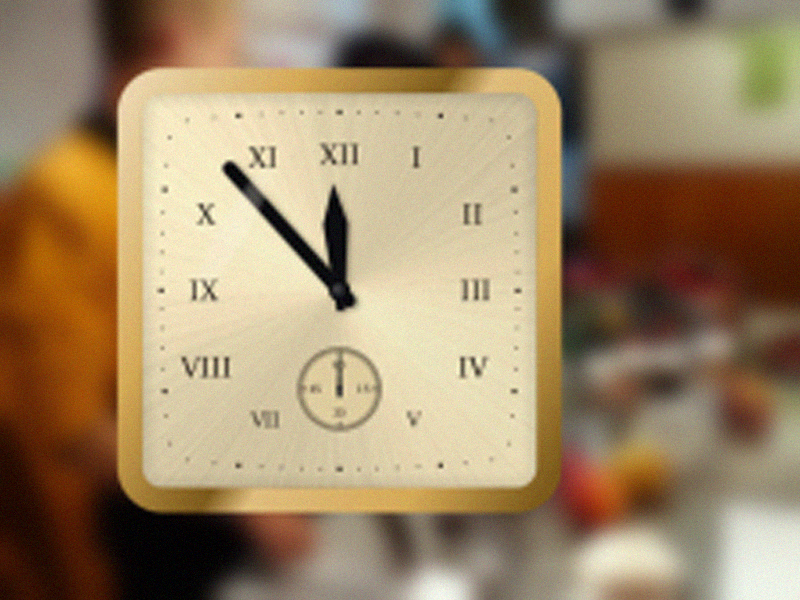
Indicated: **11:53**
